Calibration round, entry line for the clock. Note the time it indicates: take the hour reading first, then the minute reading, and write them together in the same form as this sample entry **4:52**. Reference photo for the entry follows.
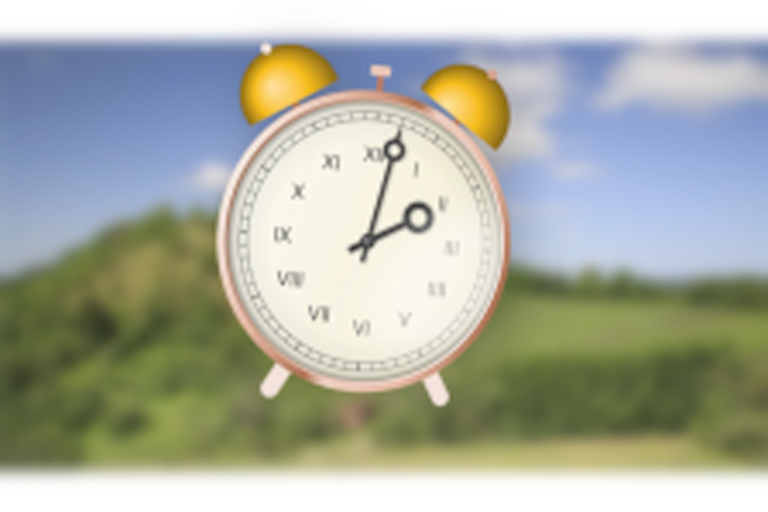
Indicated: **2:02**
